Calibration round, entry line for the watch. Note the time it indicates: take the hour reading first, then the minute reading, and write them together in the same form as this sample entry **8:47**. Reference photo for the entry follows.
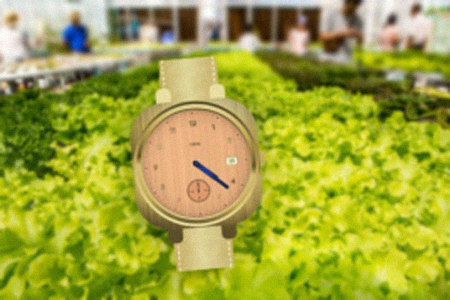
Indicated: **4:22**
